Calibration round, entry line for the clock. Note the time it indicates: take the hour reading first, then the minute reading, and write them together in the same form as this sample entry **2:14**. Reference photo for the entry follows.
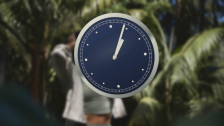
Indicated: **1:04**
